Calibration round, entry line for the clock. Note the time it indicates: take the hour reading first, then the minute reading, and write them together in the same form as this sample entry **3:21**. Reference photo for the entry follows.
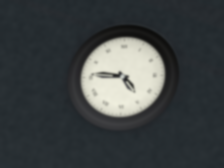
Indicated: **4:46**
